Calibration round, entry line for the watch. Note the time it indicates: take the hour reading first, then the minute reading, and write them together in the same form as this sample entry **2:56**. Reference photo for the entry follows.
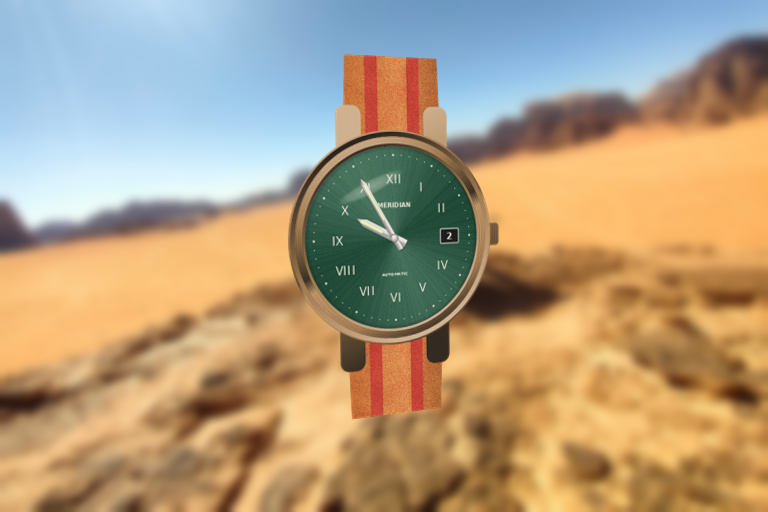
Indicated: **9:55**
